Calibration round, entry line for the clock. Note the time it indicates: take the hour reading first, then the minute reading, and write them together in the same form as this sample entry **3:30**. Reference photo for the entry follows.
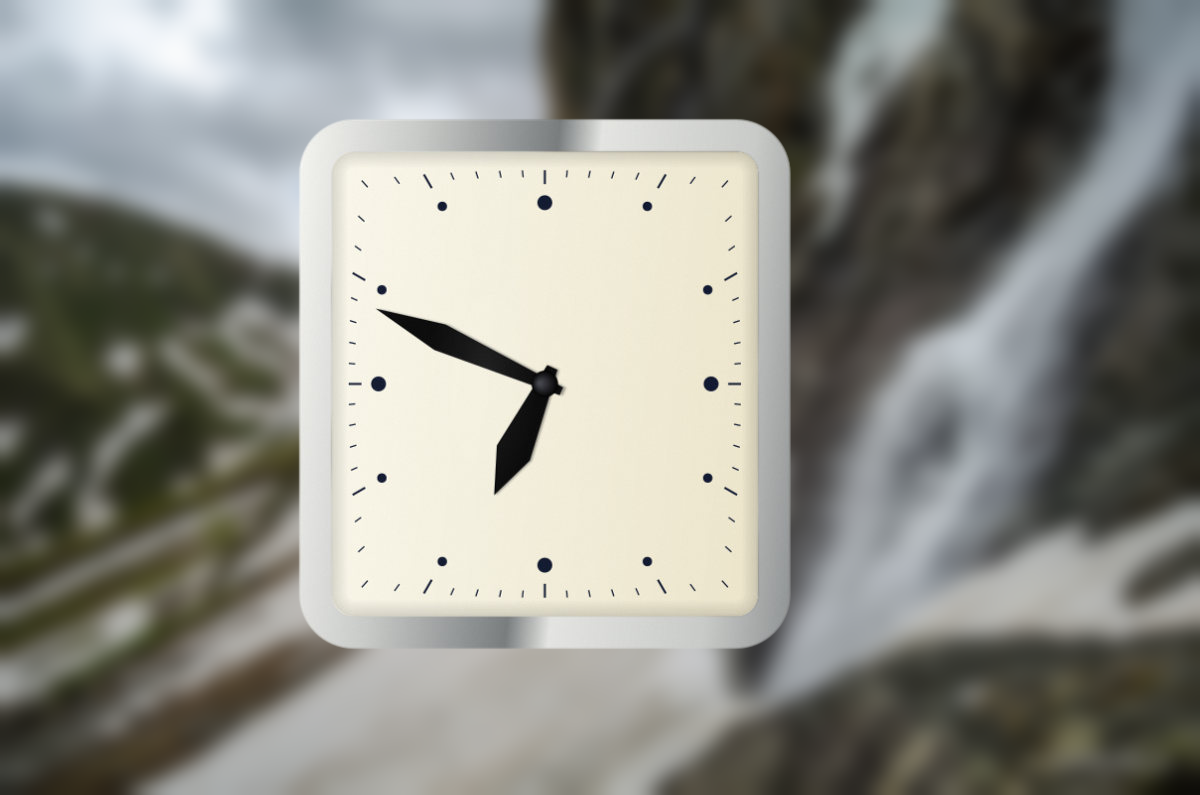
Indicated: **6:49**
